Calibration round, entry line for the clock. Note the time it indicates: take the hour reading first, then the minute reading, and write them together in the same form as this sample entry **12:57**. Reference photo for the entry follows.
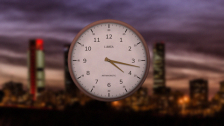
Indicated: **4:17**
